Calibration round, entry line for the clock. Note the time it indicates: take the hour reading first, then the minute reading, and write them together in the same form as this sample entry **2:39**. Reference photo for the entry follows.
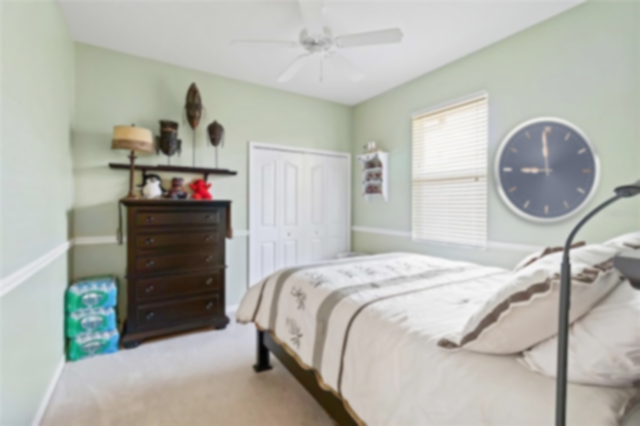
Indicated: **8:59**
